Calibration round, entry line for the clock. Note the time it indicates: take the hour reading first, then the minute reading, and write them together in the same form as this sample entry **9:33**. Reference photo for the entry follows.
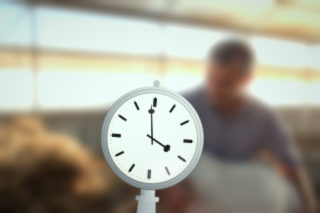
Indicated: **3:59**
